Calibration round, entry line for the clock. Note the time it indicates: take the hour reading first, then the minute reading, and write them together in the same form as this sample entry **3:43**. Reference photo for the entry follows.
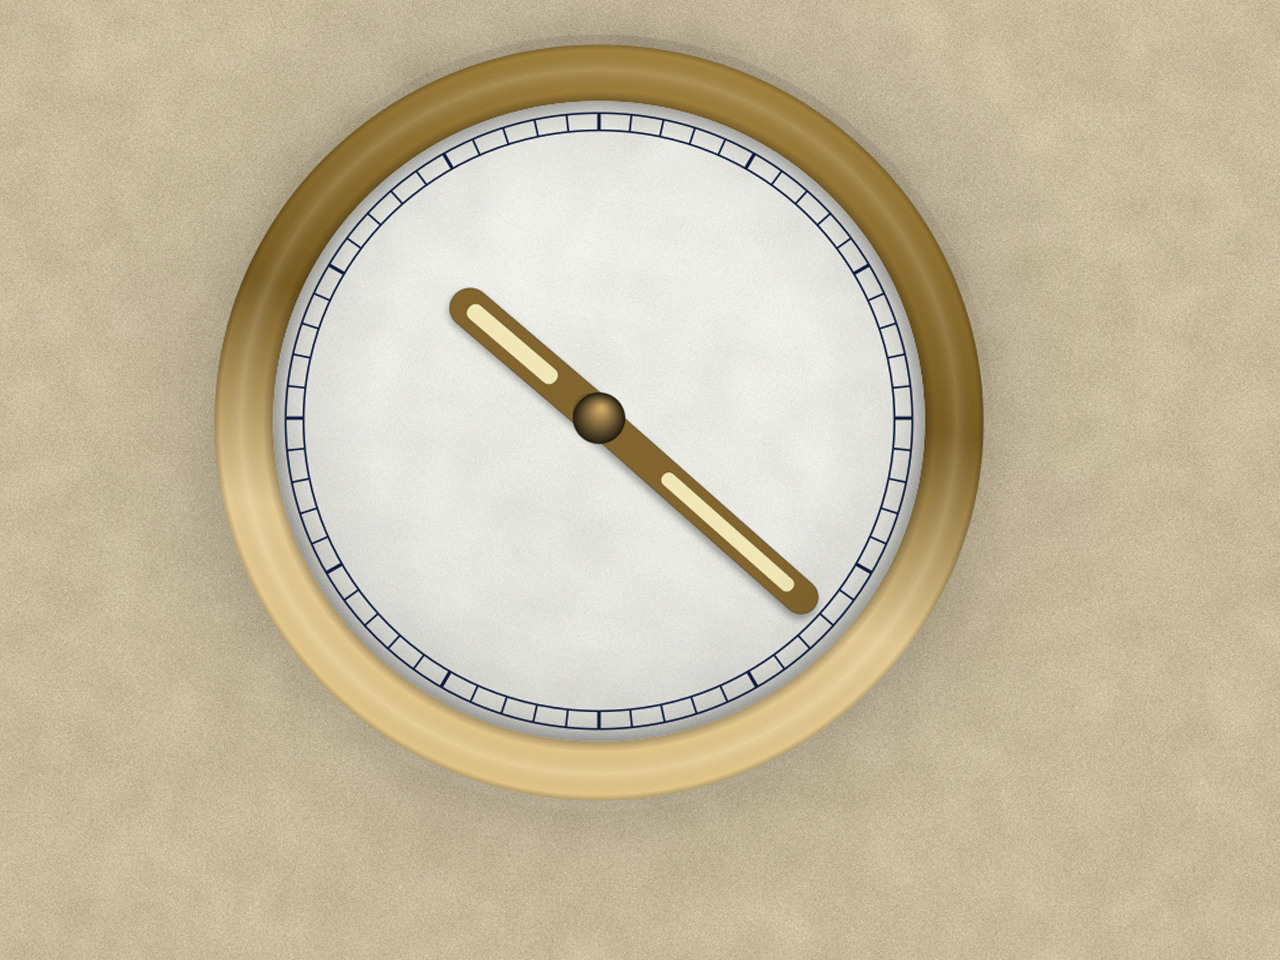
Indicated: **10:22**
